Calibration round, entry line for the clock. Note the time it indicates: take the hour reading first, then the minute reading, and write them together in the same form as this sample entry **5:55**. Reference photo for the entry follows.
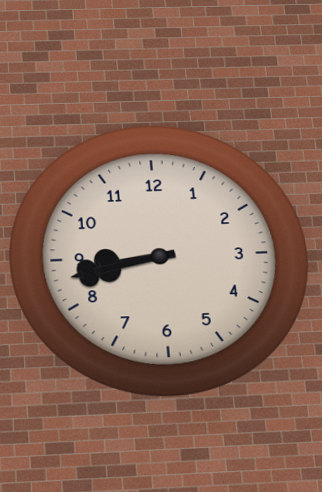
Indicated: **8:43**
